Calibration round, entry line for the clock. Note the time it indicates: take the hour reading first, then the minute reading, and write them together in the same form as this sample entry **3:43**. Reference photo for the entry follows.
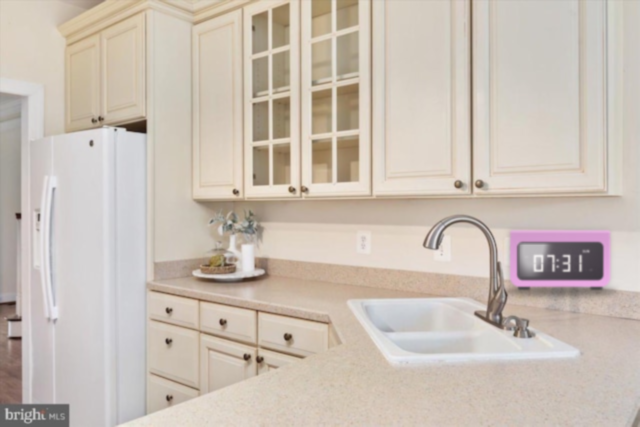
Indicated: **7:31**
